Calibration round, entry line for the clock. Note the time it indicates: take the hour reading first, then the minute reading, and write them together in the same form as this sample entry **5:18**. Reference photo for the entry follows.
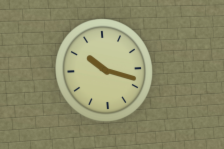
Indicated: **10:18**
